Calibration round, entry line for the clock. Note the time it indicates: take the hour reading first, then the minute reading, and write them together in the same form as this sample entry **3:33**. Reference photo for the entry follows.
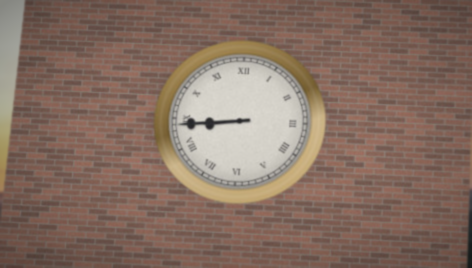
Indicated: **8:44**
